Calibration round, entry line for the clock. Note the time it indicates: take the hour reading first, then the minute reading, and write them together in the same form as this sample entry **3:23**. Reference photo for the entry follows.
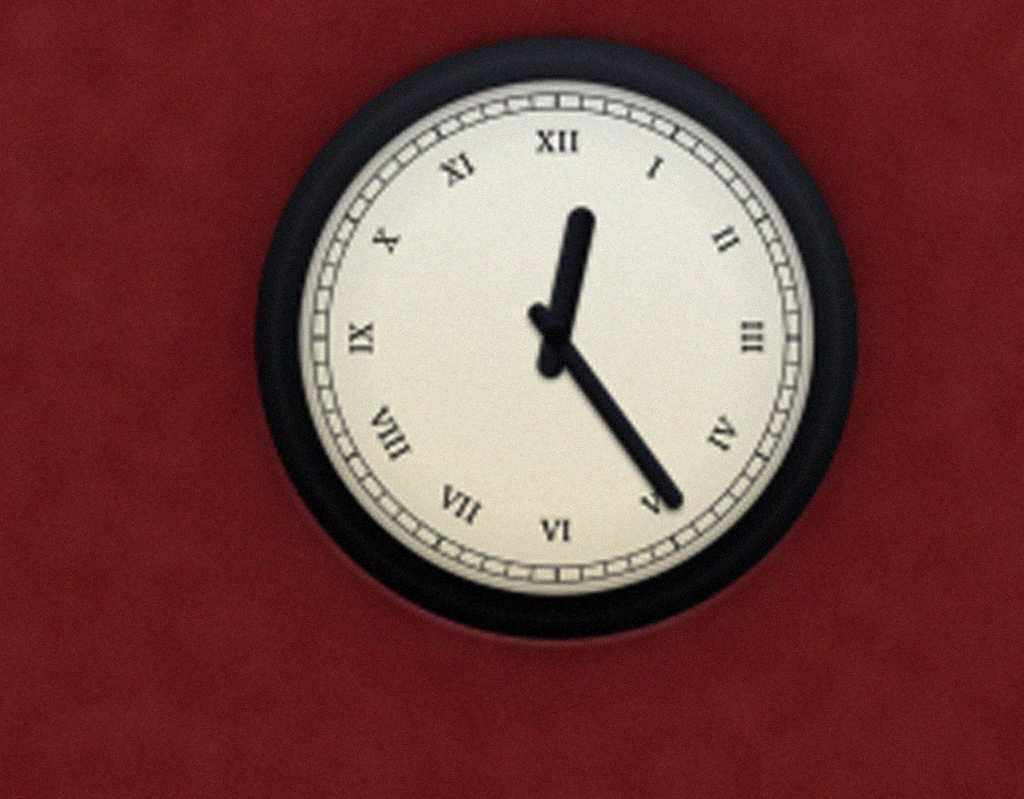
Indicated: **12:24**
